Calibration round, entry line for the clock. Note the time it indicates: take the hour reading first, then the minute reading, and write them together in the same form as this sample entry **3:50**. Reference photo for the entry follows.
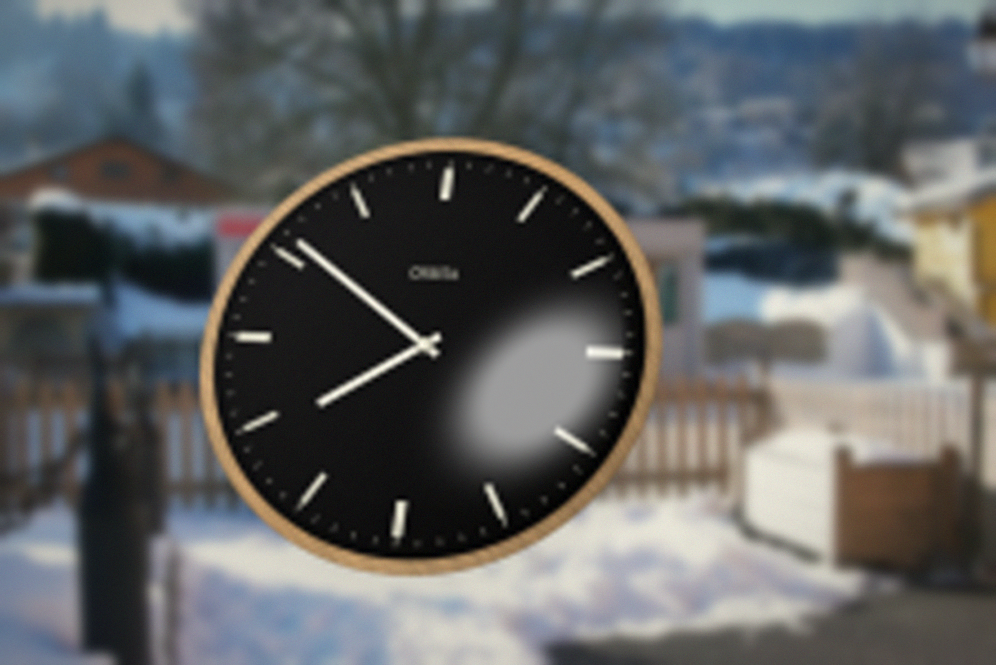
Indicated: **7:51**
